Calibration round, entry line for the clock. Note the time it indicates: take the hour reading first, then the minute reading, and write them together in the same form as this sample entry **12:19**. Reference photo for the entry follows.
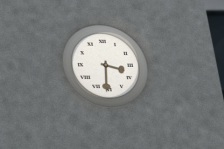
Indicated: **3:31**
